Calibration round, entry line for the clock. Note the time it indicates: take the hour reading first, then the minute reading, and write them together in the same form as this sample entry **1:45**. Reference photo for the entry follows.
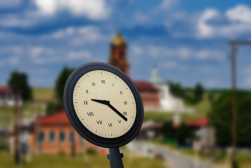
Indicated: **9:22**
